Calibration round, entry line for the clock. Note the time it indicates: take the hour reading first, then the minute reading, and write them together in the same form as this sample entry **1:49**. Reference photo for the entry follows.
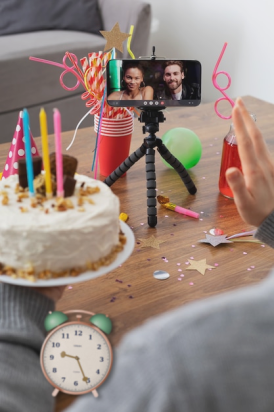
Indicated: **9:26**
